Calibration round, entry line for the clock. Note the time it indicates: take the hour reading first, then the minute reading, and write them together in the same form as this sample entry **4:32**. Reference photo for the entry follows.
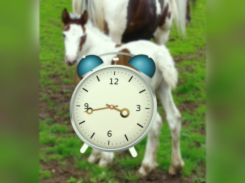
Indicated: **3:43**
